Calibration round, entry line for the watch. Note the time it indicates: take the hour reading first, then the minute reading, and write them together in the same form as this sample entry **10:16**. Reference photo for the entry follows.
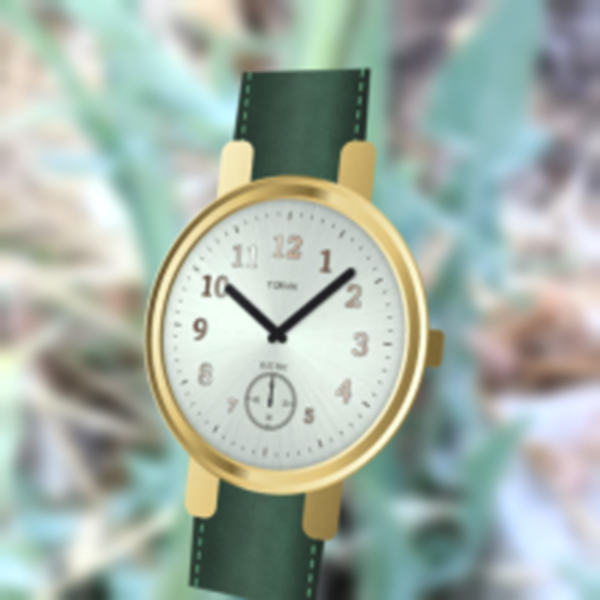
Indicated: **10:08**
